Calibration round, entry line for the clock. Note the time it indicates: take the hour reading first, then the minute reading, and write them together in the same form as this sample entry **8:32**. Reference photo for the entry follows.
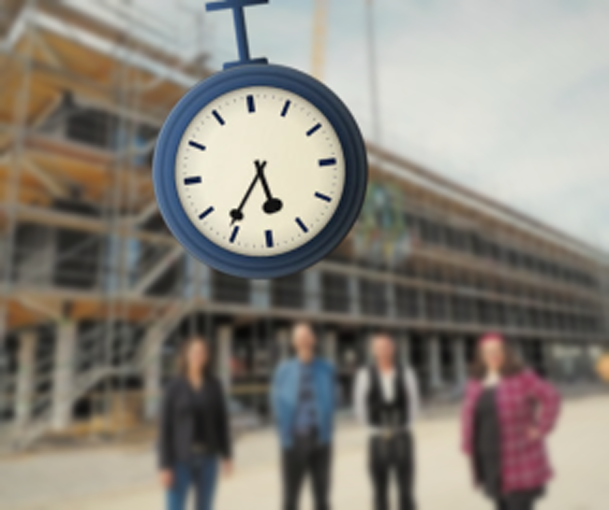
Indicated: **5:36**
